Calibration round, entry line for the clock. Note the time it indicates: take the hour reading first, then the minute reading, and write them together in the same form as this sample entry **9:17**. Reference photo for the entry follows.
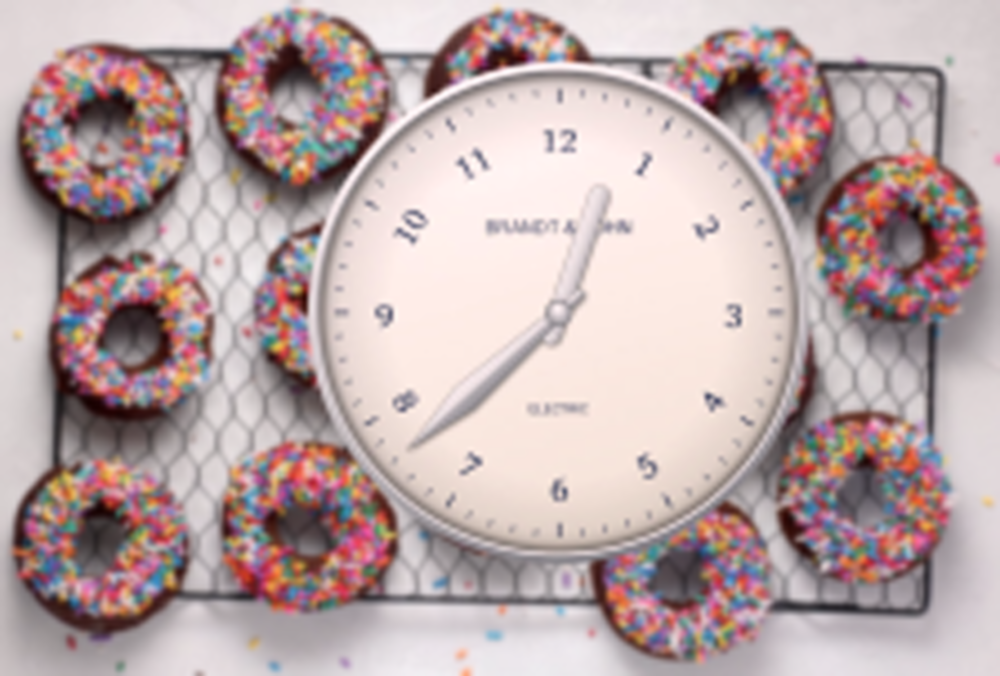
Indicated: **12:38**
